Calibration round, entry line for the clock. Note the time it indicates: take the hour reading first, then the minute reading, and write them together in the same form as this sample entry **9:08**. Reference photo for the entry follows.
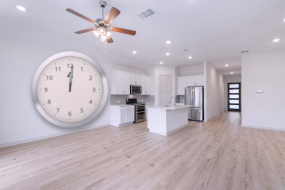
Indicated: **12:01**
